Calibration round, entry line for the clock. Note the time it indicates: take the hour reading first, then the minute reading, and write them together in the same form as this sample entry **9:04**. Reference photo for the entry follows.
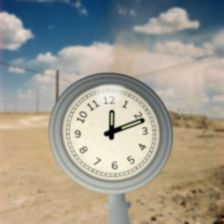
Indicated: **12:12**
